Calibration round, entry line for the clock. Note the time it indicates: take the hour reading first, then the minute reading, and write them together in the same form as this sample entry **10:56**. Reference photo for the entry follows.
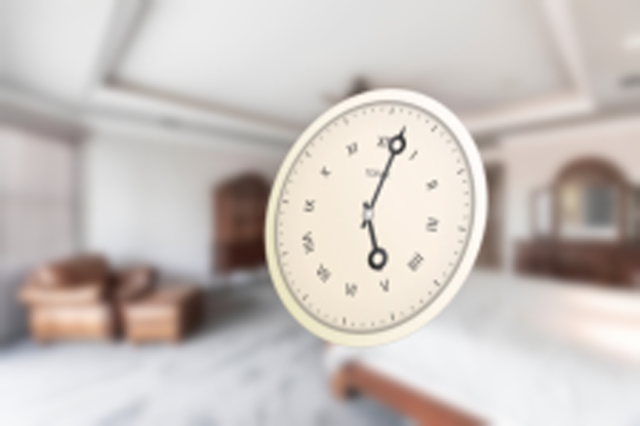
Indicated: **5:02**
